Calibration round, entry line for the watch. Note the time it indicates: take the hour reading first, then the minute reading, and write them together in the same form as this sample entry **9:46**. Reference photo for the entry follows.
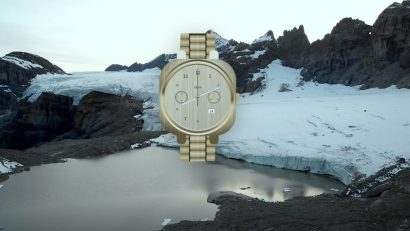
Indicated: **8:11**
